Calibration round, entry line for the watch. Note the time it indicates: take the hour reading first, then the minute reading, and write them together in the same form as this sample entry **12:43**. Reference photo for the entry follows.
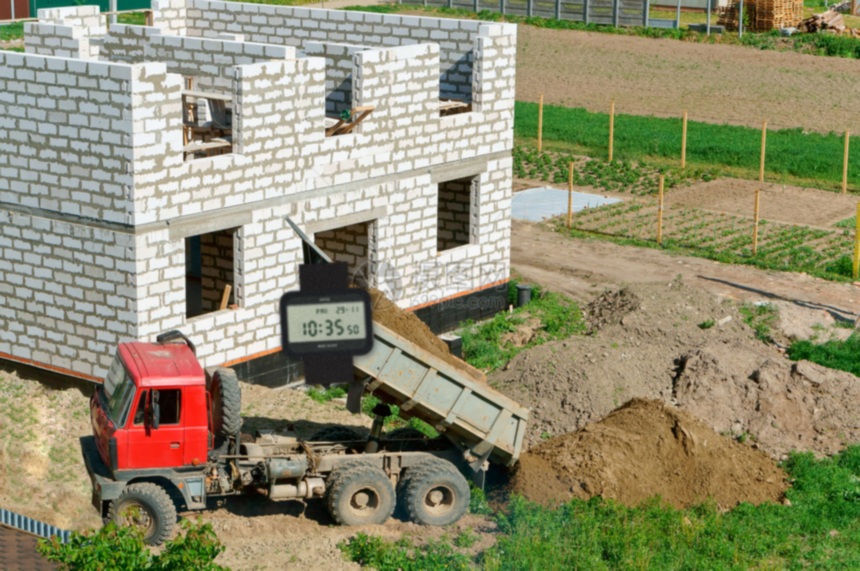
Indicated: **10:35**
